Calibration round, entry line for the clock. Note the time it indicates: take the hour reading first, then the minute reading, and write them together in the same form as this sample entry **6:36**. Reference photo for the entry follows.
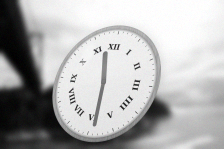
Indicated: **11:29**
